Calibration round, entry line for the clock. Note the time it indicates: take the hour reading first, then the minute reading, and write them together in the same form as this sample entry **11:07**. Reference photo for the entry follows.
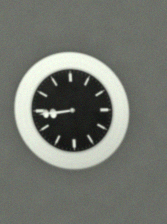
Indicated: **8:44**
